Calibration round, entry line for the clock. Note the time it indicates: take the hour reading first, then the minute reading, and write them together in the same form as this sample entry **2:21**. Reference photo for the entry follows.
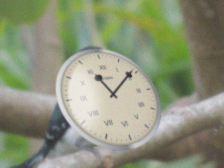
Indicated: **11:09**
